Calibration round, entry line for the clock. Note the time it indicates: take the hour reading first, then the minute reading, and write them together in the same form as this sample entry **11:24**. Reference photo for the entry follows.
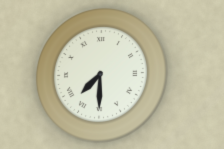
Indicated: **7:30**
